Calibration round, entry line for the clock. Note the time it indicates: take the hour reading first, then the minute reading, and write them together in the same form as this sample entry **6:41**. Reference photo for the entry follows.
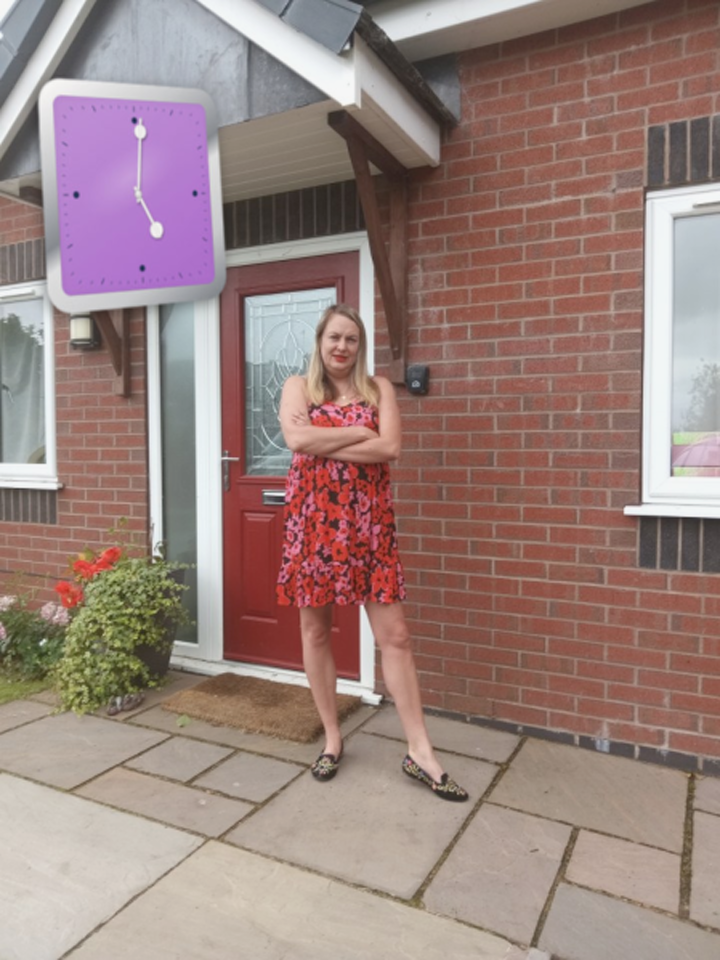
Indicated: **5:01**
